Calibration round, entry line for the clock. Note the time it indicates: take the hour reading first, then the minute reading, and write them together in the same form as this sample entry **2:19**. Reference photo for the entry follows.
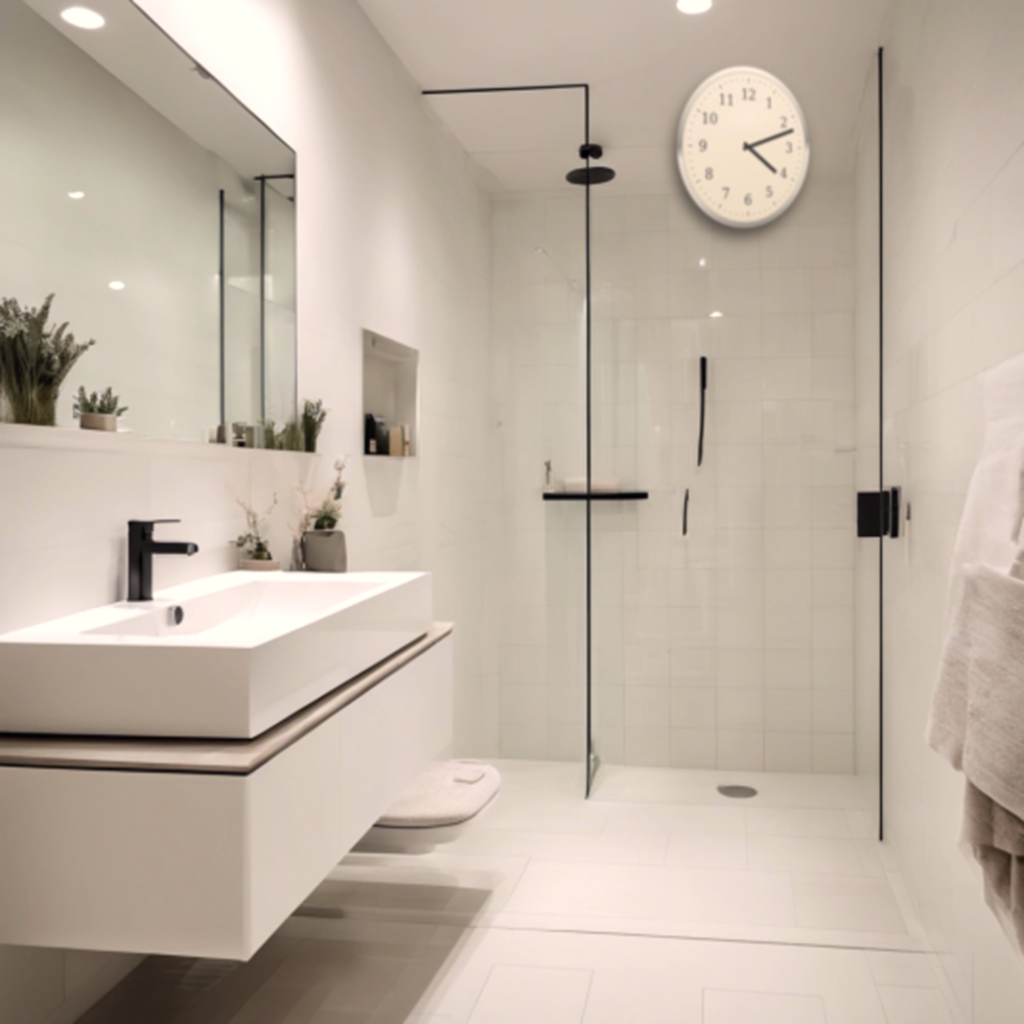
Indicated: **4:12**
